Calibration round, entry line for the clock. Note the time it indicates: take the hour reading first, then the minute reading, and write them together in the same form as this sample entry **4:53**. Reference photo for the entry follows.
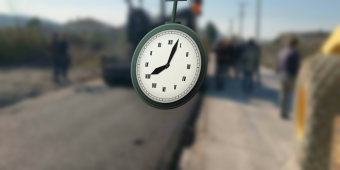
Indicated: **8:03**
